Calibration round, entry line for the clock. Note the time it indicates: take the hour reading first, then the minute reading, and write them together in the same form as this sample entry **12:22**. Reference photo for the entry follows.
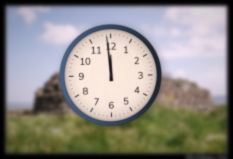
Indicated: **11:59**
